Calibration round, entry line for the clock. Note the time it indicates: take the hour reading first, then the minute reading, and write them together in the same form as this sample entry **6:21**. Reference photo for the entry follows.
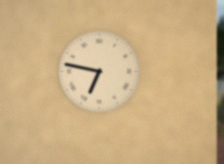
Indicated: **6:47**
